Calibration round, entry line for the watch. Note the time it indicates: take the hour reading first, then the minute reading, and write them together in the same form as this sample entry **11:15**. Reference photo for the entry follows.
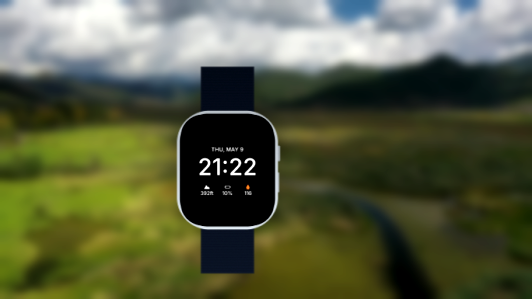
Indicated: **21:22**
